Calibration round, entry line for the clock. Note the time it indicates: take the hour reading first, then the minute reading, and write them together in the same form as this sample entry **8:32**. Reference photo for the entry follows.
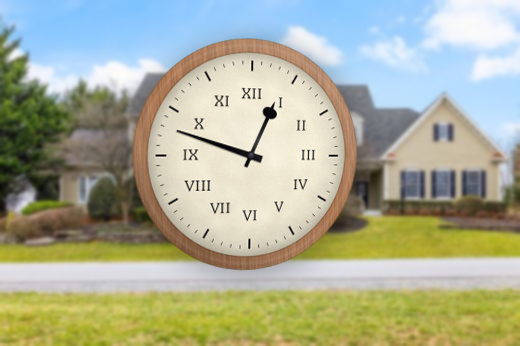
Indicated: **12:48**
